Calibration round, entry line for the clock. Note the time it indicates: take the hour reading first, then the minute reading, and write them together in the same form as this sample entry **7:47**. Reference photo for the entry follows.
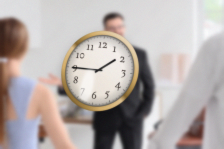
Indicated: **1:45**
